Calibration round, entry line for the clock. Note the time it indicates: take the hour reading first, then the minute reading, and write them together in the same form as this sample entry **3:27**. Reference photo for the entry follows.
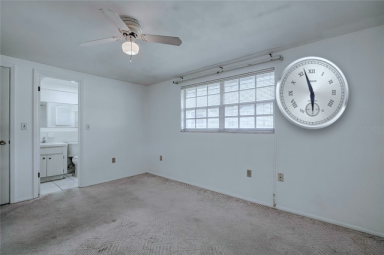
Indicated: **5:57**
